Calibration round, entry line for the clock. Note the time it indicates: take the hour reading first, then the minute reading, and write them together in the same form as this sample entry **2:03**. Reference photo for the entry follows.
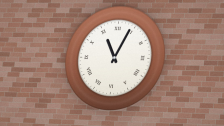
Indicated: **11:04**
